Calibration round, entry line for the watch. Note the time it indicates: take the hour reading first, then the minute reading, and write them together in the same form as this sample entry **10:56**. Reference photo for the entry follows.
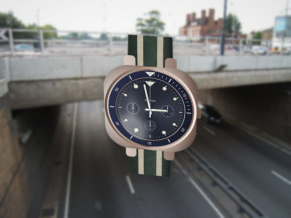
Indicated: **2:58**
